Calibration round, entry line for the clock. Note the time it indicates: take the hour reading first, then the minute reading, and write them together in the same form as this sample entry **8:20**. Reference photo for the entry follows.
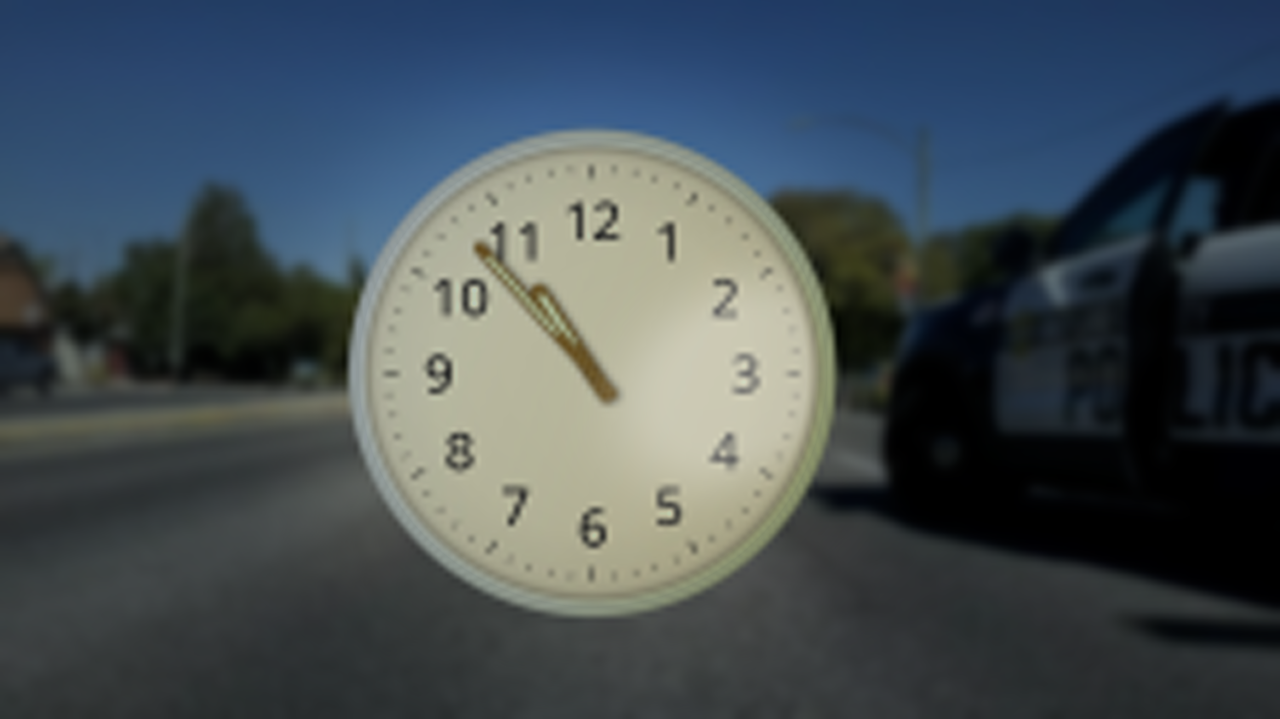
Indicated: **10:53**
